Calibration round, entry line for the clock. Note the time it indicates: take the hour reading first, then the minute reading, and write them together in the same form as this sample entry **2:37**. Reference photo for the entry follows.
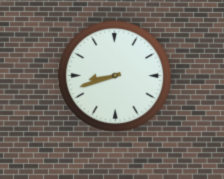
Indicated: **8:42**
